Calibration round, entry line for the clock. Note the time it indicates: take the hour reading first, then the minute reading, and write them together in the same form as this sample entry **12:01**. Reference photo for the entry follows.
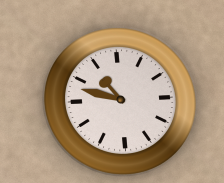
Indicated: **10:48**
